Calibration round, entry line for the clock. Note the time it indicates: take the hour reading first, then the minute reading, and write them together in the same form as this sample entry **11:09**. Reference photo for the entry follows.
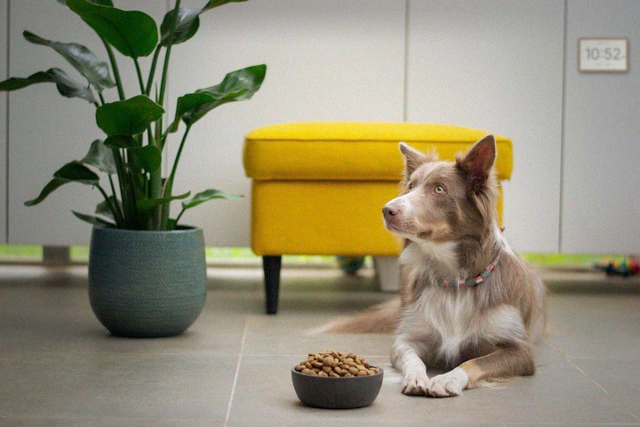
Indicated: **10:52**
